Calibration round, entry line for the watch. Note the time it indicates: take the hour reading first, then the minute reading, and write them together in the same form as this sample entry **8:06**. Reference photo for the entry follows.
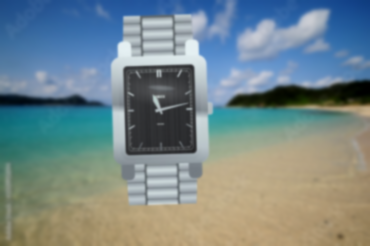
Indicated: **11:13**
